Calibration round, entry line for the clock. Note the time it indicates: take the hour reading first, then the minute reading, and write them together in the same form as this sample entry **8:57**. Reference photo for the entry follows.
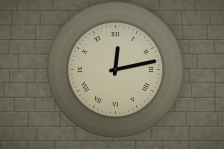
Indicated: **12:13**
